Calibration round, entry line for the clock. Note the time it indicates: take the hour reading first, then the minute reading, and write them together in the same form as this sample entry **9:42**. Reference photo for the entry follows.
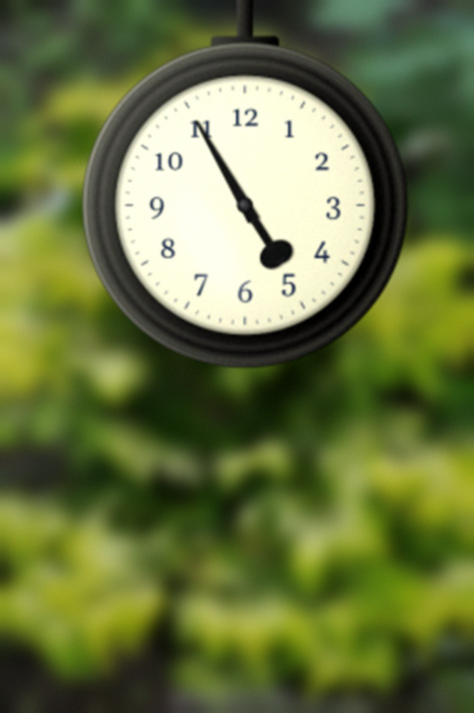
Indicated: **4:55**
